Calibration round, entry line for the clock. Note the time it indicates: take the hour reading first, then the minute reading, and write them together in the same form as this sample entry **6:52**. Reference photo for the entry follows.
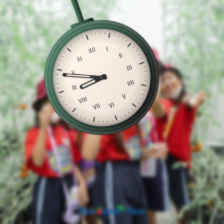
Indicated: **8:49**
